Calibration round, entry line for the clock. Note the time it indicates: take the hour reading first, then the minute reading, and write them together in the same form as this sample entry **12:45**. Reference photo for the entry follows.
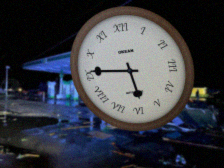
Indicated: **5:46**
